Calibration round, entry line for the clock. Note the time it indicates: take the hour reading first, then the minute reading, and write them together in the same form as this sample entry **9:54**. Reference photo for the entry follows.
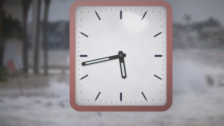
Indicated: **5:43**
